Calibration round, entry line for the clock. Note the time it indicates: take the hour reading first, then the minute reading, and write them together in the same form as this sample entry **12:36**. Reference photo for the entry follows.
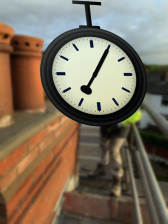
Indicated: **7:05**
